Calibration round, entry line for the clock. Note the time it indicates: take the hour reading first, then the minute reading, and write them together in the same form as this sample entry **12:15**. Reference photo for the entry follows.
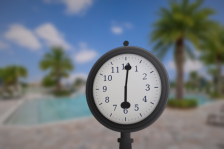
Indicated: **6:01**
